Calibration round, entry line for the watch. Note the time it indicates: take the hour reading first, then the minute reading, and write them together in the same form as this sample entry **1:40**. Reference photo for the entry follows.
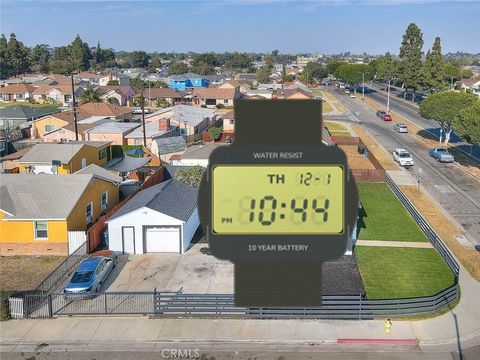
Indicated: **10:44**
